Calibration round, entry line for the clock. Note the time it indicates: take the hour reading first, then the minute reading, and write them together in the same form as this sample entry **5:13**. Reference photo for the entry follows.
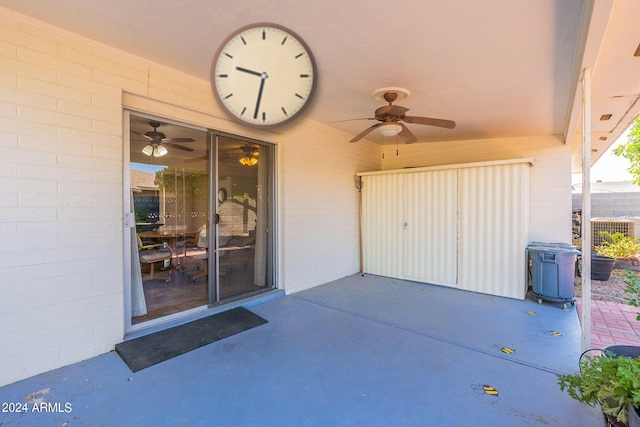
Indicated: **9:32**
